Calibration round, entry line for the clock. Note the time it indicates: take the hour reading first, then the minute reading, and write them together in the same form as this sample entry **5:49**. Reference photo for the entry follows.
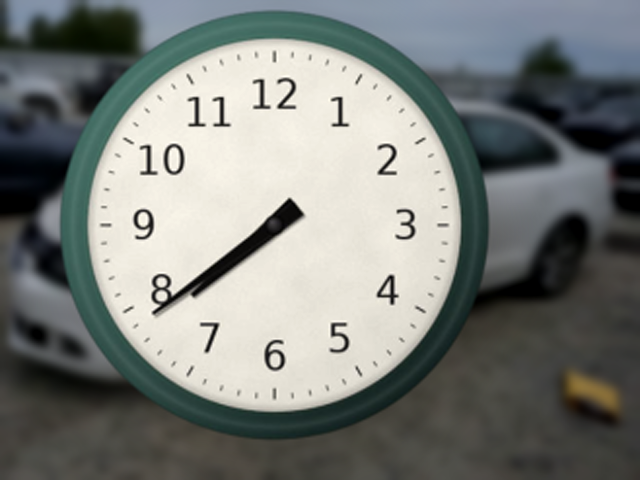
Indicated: **7:39**
